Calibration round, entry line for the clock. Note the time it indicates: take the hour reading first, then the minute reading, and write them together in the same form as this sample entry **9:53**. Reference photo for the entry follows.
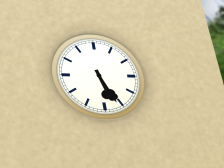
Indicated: **5:26**
